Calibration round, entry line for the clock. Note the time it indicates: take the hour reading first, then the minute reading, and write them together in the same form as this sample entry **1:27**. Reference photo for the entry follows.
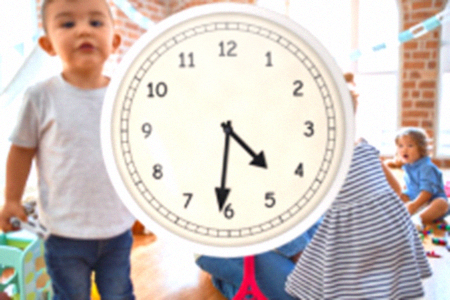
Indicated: **4:31**
